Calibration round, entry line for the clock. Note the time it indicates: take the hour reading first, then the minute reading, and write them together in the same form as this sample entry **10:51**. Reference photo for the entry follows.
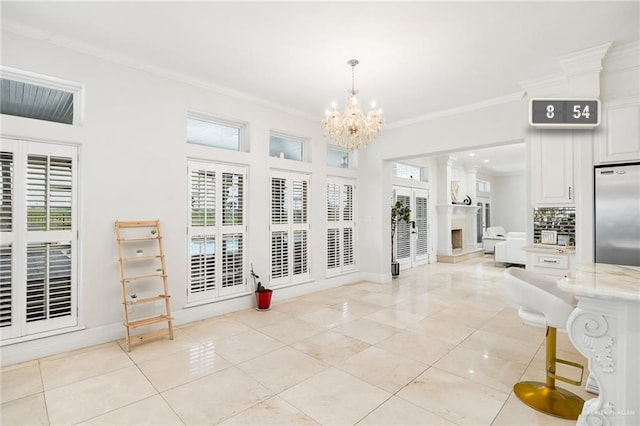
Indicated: **8:54**
